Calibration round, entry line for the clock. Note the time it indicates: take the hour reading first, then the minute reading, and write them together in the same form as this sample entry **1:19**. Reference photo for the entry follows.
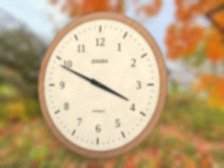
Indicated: **3:49**
